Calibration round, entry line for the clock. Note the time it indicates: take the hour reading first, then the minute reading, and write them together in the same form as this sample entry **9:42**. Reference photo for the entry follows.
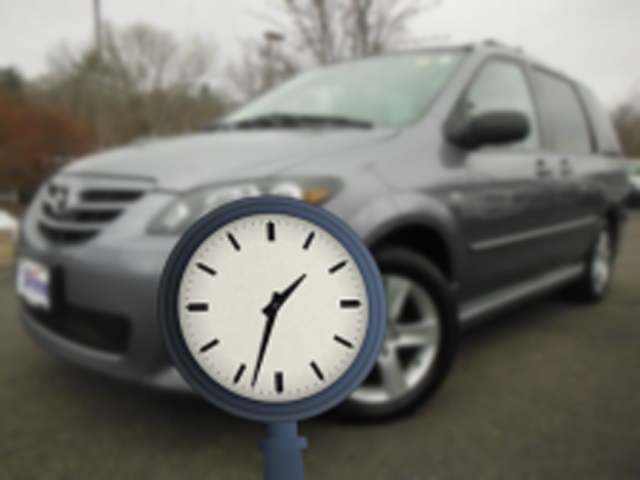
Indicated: **1:33**
